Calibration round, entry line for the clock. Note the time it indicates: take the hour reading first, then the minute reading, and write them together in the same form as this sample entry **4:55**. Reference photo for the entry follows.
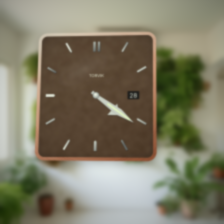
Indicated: **4:21**
